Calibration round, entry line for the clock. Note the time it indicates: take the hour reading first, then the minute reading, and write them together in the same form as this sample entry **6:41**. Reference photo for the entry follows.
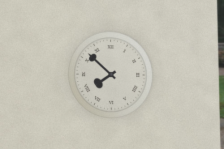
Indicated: **7:52**
